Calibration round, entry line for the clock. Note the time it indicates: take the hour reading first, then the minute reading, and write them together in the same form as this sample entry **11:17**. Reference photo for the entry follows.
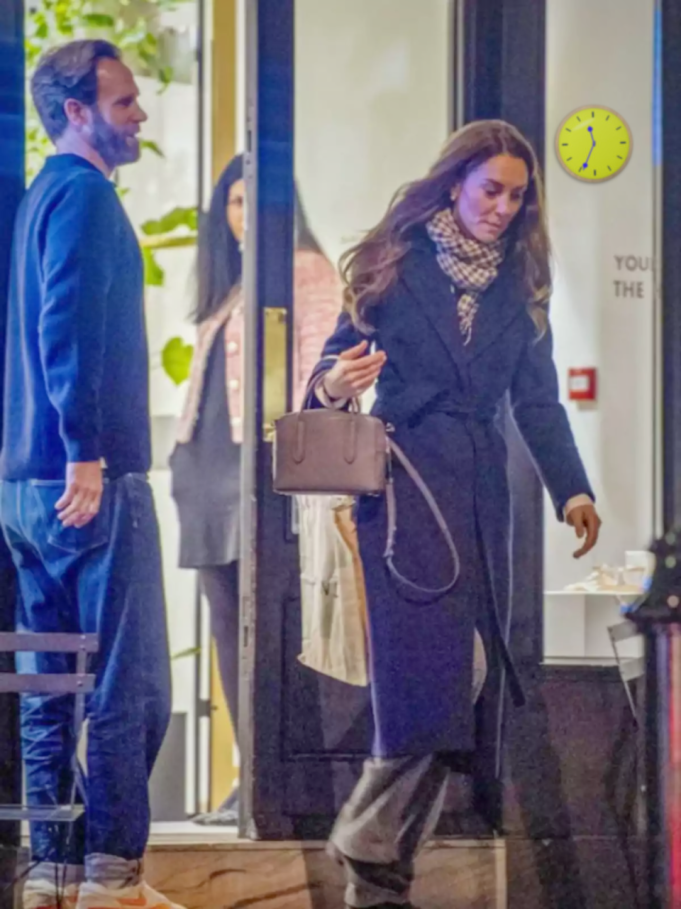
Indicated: **11:34**
